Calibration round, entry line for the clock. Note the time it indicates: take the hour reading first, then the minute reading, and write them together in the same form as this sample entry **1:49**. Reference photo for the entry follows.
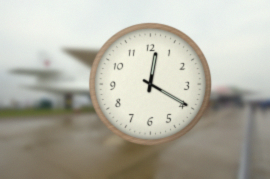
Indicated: **12:20**
